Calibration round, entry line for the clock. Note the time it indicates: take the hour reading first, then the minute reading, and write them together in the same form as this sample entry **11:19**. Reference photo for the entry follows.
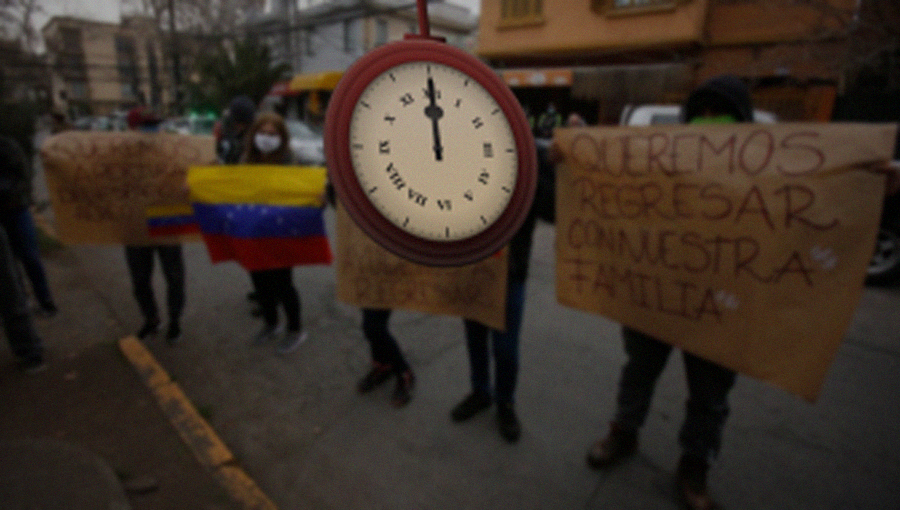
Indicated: **12:00**
